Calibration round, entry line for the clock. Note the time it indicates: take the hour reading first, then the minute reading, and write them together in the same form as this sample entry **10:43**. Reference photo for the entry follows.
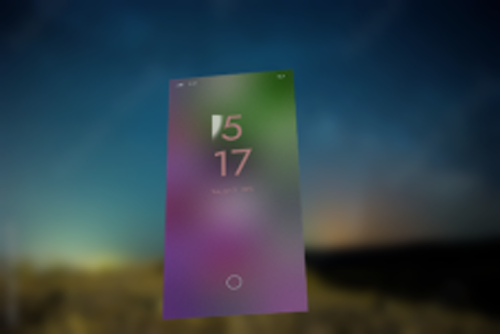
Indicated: **5:17**
